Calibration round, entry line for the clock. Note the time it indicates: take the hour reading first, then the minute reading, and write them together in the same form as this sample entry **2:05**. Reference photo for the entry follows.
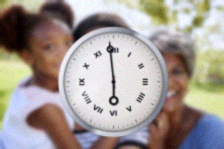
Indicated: **5:59**
